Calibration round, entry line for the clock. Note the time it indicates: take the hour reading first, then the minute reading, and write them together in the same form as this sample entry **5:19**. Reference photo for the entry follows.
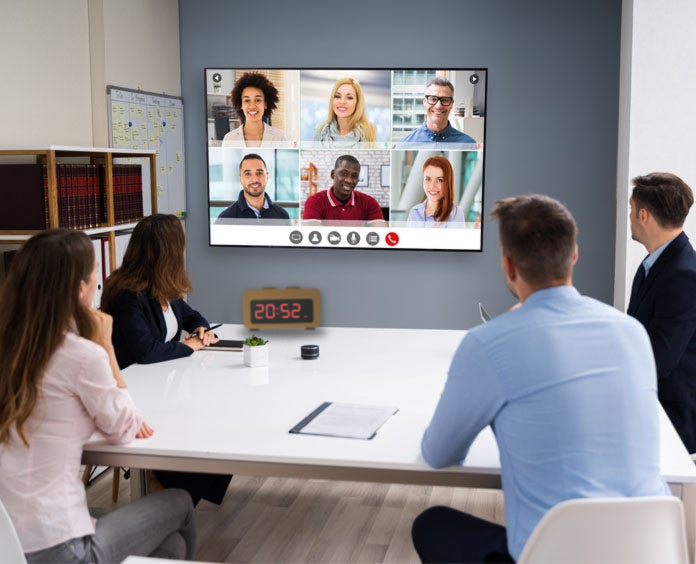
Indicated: **20:52**
